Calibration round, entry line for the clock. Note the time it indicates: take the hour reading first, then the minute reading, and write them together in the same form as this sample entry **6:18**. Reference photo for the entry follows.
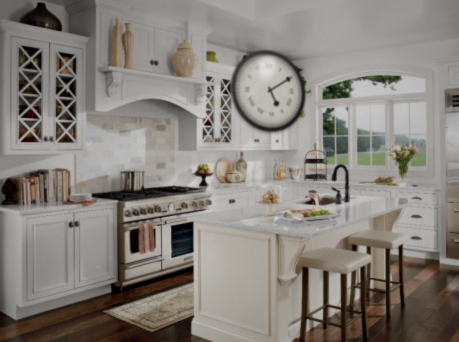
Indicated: **5:10**
